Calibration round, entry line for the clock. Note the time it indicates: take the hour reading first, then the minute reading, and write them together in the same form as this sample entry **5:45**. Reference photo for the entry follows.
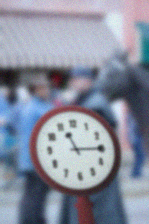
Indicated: **11:15**
